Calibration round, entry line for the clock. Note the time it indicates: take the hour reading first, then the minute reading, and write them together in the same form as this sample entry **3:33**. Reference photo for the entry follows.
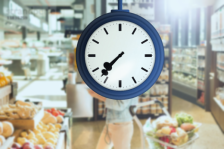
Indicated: **7:37**
